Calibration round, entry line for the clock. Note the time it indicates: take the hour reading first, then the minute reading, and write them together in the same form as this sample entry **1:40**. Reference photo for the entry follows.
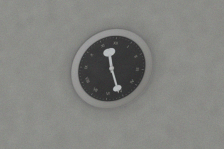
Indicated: **11:26**
